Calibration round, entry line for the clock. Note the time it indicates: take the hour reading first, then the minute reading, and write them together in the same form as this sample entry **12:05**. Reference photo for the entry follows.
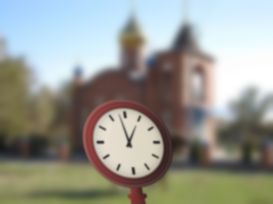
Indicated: **12:58**
